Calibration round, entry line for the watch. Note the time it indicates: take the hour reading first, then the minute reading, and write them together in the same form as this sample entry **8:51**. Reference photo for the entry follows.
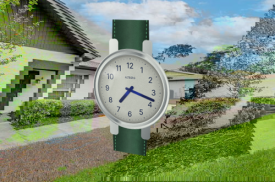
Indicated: **7:18**
